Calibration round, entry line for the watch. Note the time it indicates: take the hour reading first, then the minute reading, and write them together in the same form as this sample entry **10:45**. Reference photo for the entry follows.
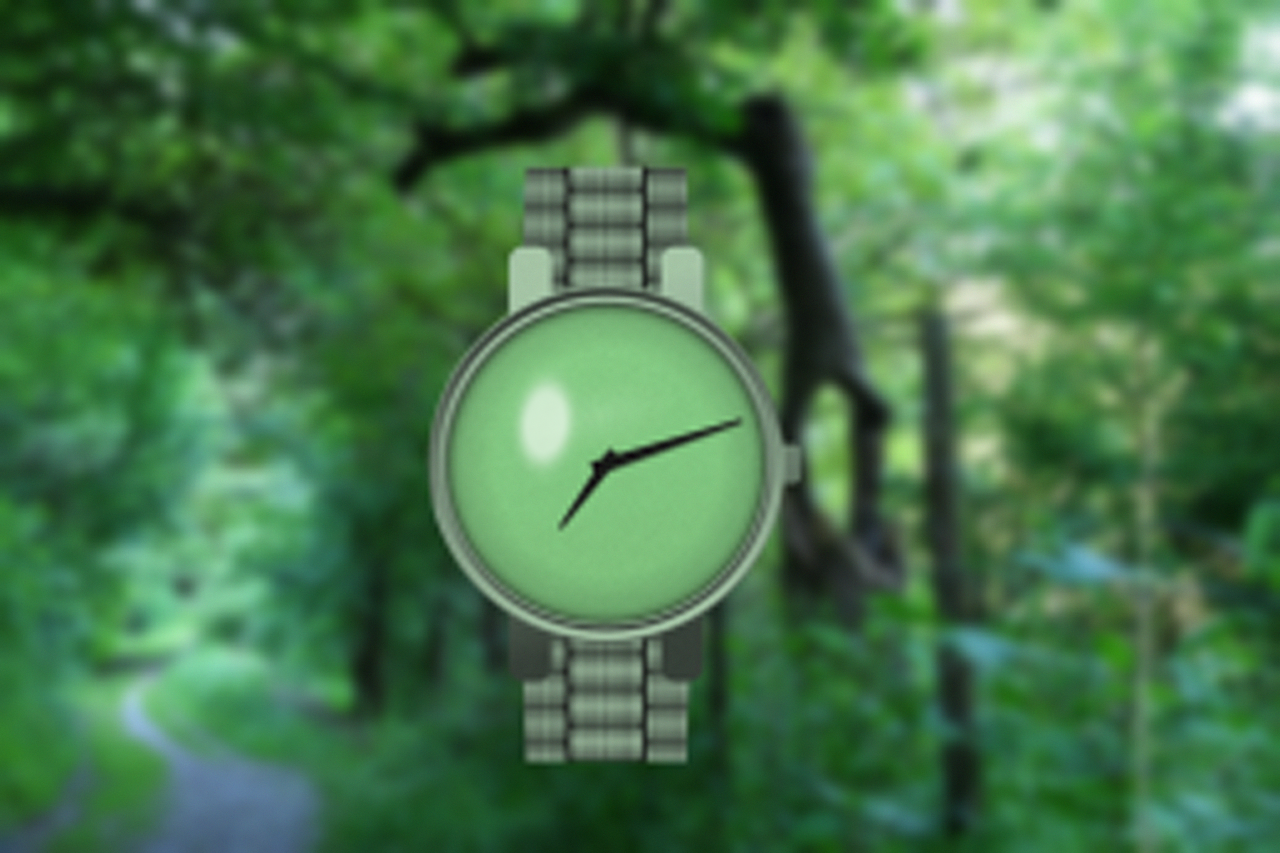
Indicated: **7:12**
